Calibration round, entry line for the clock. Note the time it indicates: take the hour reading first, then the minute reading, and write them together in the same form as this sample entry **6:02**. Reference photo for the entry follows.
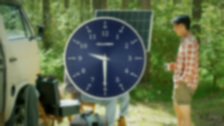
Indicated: **9:30**
